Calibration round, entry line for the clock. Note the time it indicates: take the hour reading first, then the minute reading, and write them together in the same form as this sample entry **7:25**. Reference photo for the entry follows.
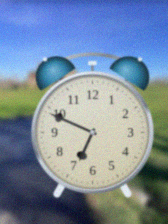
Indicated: **6:49**
